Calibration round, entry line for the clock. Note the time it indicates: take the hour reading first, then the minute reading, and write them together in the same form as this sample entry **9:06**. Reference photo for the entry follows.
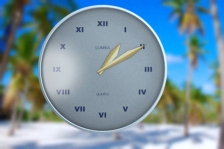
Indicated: **1:10**
